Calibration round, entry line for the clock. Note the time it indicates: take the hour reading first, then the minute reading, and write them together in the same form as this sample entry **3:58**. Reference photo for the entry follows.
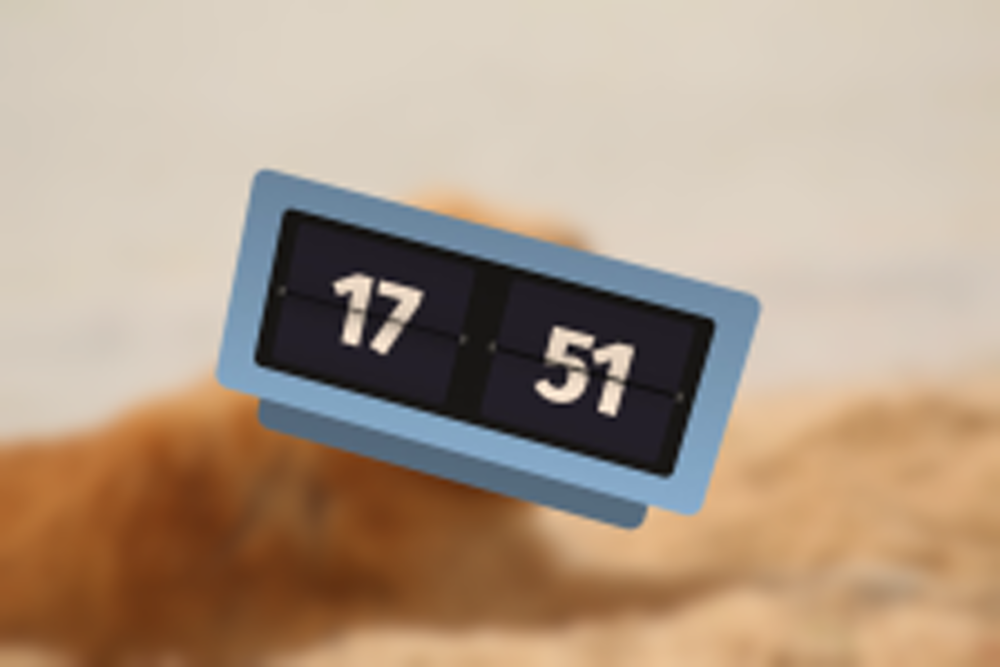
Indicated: **17:51**
